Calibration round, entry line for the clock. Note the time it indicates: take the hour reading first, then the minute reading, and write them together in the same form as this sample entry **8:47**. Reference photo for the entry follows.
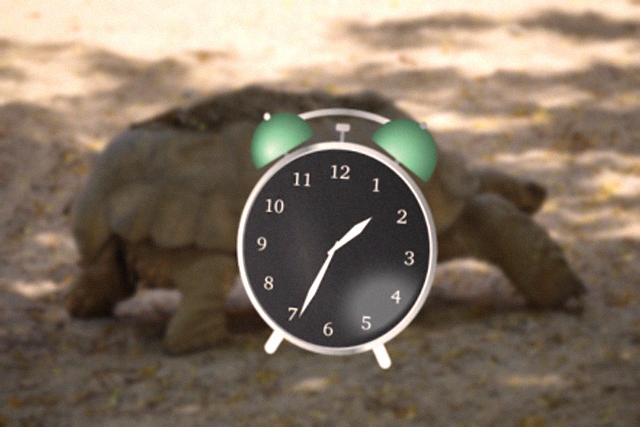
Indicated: **1:34**
